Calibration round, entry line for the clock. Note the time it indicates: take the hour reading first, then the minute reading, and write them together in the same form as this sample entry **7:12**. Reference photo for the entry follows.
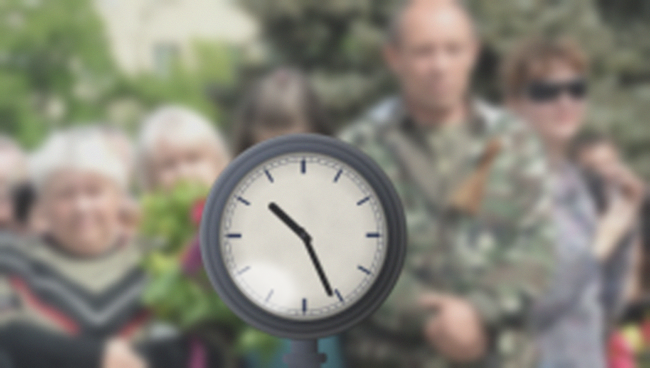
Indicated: **10:26**
